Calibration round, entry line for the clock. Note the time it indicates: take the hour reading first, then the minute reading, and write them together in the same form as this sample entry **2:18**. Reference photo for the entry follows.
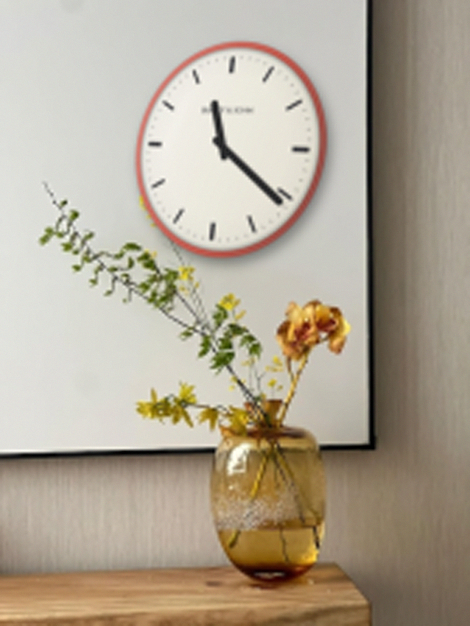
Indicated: **11:21**
